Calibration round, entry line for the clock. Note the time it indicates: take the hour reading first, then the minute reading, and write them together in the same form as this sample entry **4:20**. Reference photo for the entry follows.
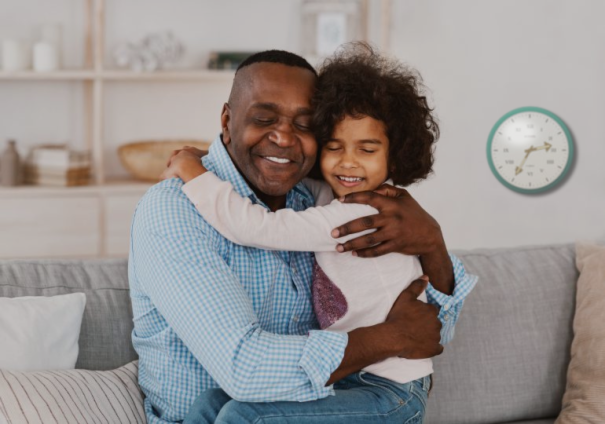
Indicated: **2:35**
